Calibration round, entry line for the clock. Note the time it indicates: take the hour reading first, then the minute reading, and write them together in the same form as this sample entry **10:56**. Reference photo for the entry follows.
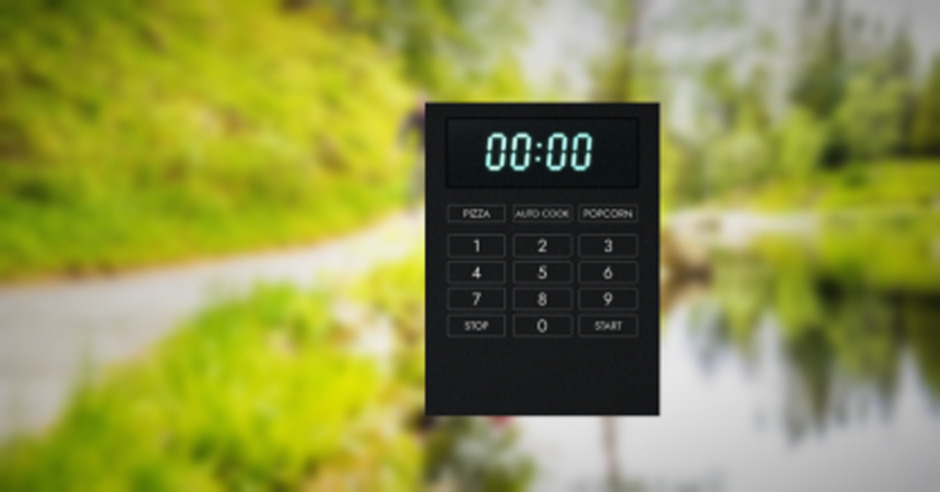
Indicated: **0:00**
